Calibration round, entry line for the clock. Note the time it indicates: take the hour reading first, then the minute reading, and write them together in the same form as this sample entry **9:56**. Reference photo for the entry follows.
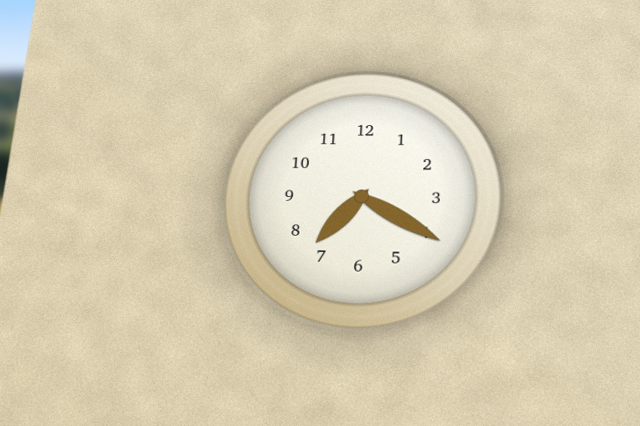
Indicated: **7:20**
